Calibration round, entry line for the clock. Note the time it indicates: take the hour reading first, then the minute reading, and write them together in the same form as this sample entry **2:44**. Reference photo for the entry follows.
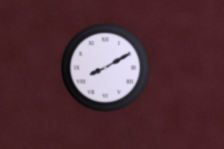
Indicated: **8:10**
